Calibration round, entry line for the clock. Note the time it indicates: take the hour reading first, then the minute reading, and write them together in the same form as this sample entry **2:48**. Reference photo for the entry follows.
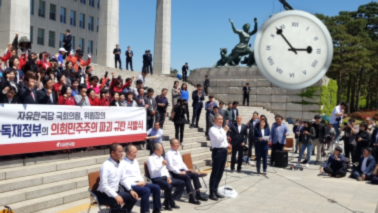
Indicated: **2:53**
